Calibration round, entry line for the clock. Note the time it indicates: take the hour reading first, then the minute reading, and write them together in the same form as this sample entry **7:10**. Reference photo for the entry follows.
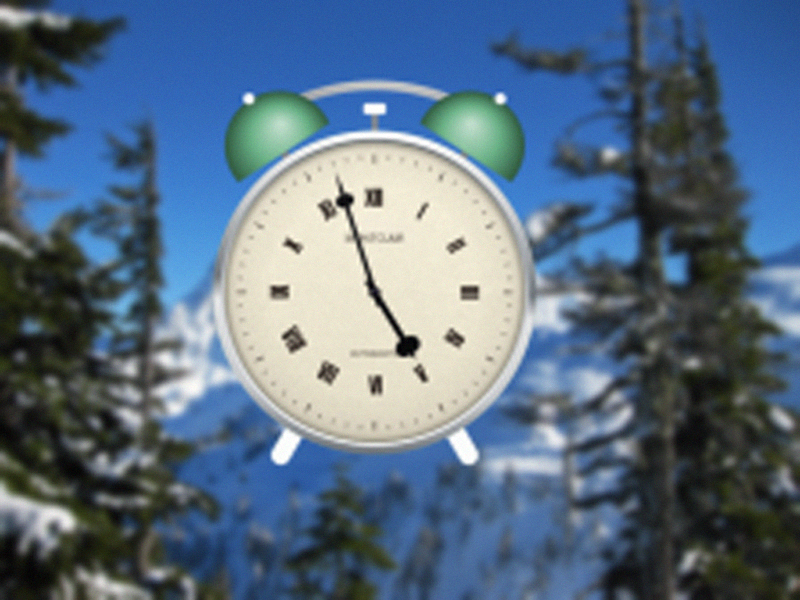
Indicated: **4:57**
